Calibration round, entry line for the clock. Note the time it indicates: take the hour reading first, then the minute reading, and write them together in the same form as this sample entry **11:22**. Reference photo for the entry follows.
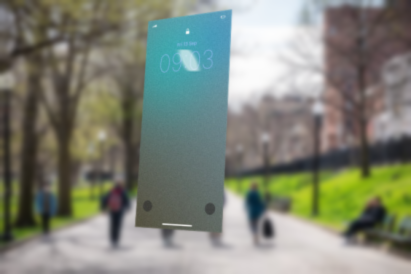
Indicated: **9:03**
